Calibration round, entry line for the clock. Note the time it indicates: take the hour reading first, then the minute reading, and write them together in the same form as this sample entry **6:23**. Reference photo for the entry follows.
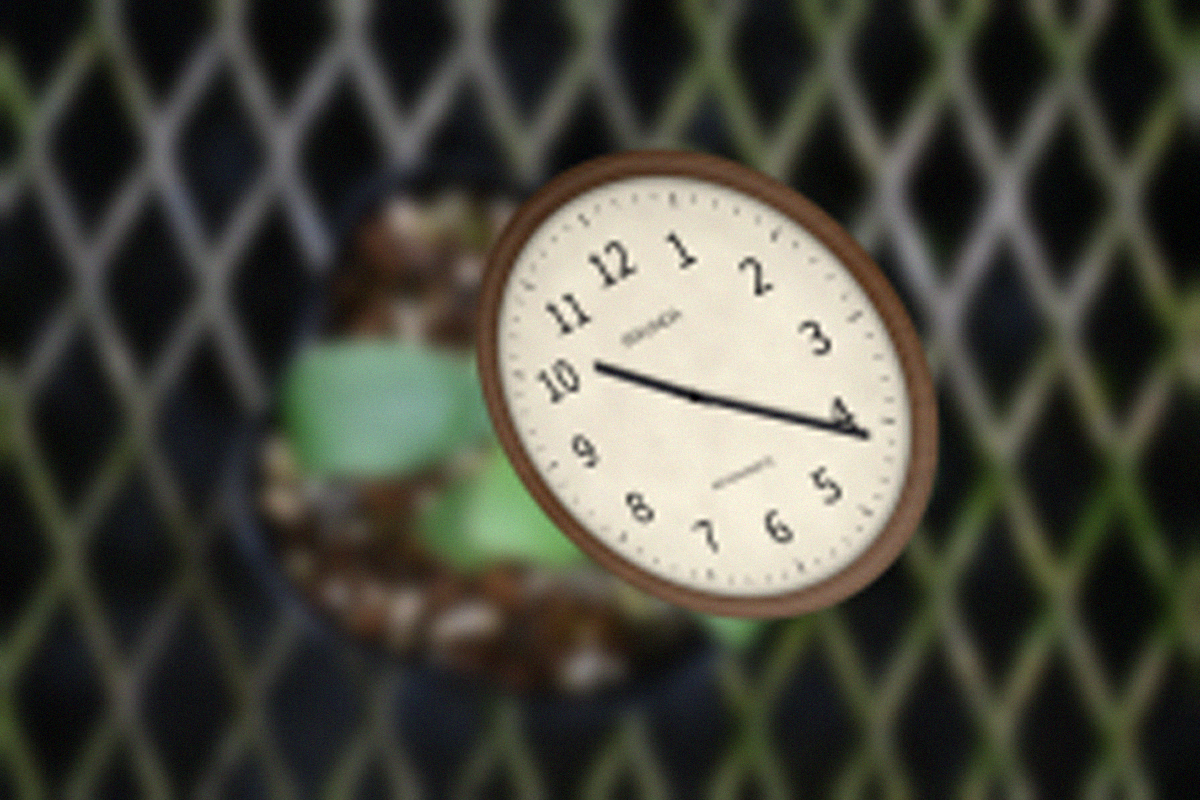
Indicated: **10:21**
